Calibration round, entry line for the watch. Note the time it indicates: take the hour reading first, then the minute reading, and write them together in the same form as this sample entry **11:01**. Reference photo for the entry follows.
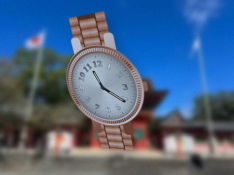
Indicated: **11:21**
